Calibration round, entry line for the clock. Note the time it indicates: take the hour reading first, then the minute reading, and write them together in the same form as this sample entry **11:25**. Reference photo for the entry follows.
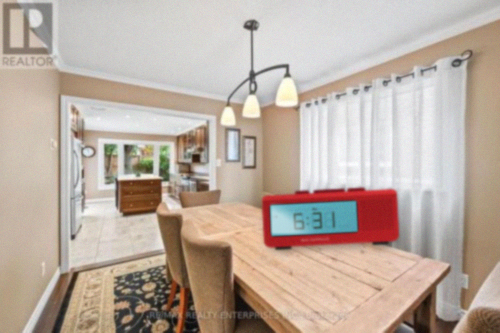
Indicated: **6:31**
